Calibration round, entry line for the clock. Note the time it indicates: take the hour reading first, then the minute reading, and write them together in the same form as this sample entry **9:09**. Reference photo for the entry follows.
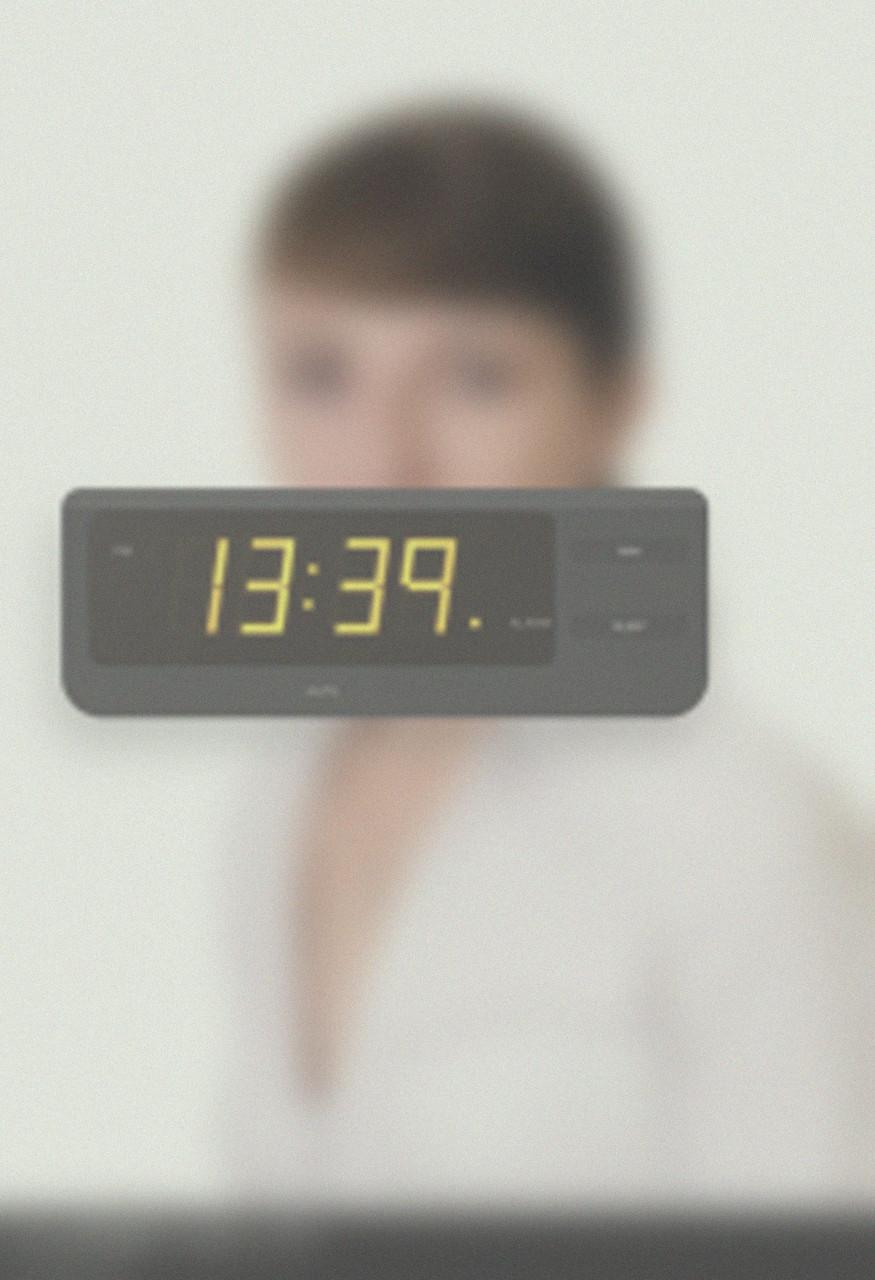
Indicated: **13:39**
